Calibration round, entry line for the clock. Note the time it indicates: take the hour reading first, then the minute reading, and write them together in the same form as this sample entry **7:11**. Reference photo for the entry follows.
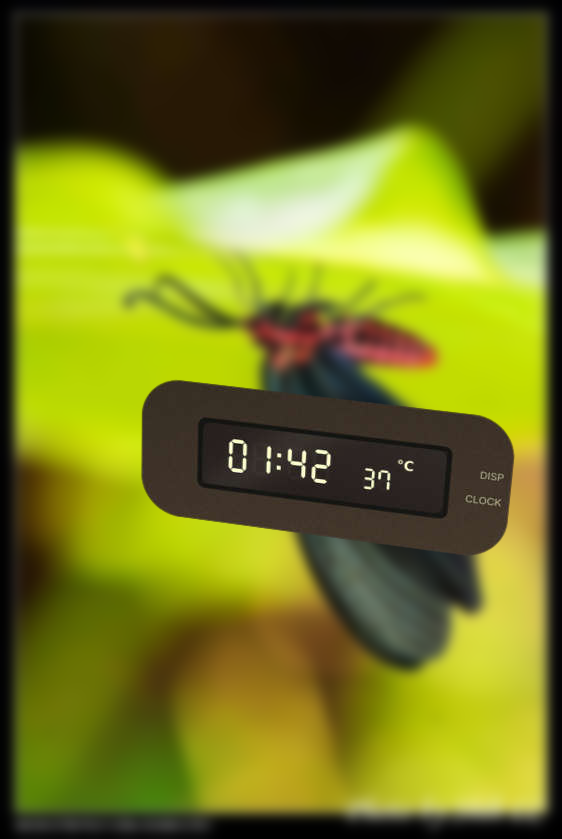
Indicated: **1:42**
